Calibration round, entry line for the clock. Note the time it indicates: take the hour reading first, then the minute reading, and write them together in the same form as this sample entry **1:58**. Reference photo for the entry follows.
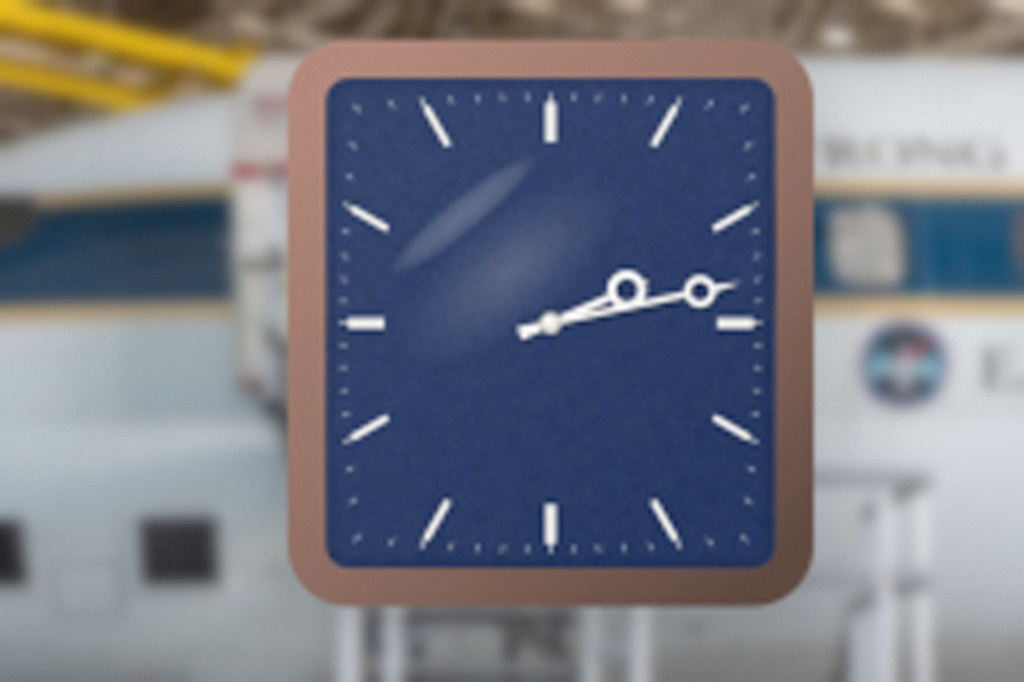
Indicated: **2:13**
